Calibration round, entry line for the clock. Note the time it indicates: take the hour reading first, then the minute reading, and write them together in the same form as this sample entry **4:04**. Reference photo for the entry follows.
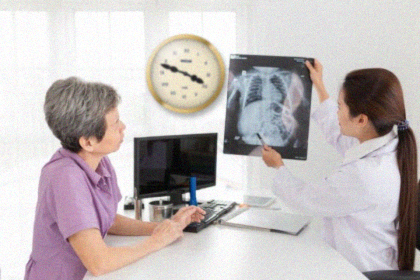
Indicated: **3:48**
